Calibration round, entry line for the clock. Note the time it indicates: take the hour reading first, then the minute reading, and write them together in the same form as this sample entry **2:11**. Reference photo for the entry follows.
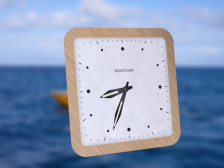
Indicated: **8:34**
